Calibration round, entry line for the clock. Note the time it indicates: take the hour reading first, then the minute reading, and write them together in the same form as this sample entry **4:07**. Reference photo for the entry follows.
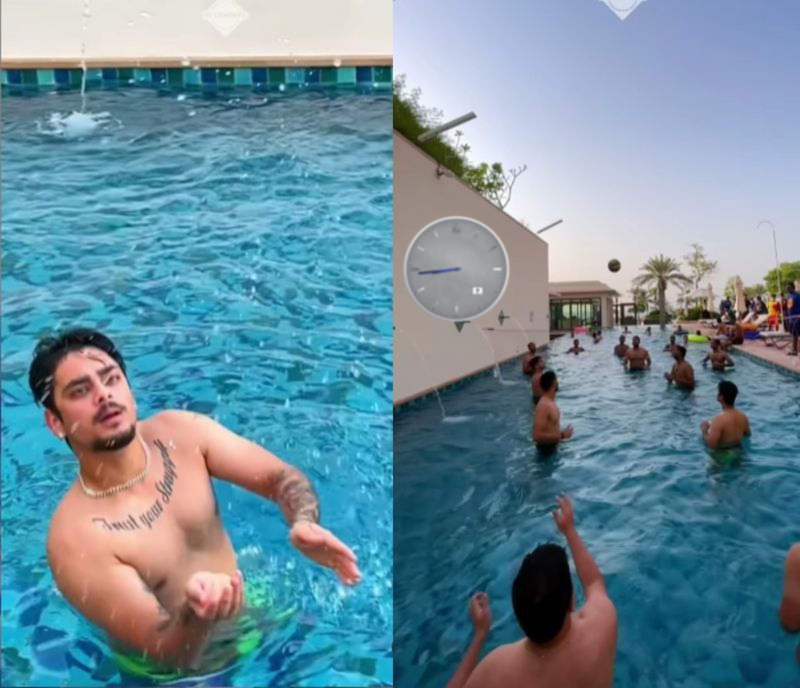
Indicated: **8:44**
